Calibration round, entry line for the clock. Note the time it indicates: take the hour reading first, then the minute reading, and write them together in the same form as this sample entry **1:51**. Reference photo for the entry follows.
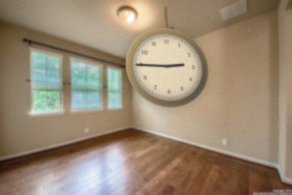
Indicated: **2:45**
